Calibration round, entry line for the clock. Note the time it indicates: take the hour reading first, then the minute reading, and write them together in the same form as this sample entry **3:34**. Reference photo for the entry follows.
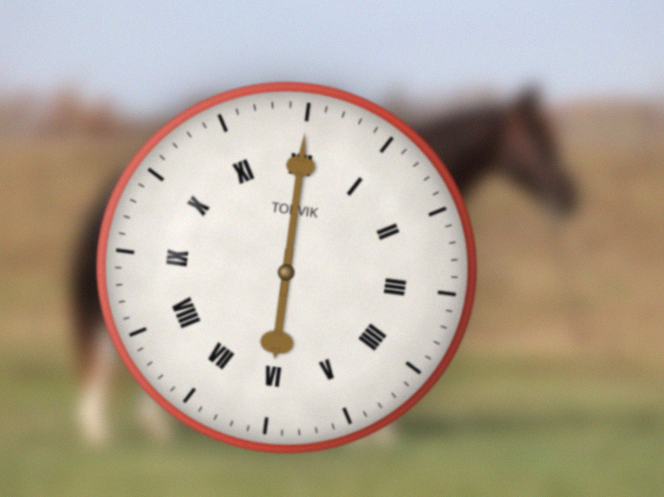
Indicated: **6:00**
